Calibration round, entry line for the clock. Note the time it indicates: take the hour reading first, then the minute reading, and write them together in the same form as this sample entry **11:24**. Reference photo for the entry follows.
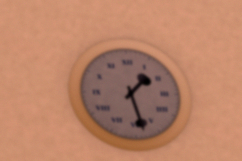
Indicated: **1:28**
